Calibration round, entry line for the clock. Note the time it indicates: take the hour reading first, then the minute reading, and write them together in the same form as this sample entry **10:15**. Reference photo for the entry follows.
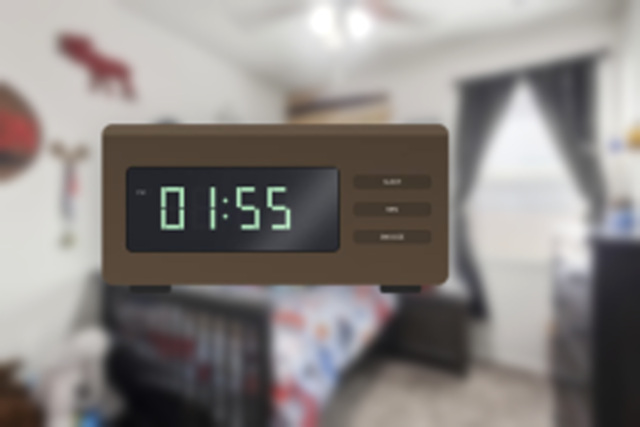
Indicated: **1:55**
